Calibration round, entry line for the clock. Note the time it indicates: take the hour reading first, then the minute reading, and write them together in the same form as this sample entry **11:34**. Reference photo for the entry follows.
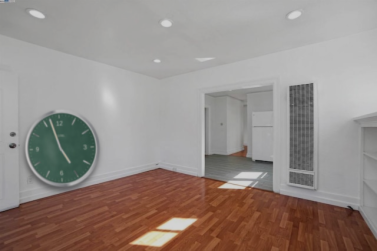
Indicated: **4:57**
